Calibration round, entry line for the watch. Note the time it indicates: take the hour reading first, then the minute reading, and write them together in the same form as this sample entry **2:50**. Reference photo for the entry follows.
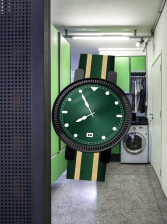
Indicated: **7:55**
